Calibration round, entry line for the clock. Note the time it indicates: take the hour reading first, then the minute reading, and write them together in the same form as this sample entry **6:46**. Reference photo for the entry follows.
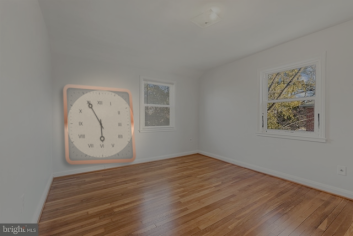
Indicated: **5:55**
